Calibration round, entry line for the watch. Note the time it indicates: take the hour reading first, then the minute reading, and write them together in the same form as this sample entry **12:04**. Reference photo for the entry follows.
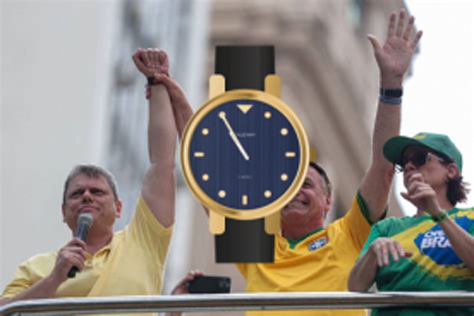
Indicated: **10:55**
